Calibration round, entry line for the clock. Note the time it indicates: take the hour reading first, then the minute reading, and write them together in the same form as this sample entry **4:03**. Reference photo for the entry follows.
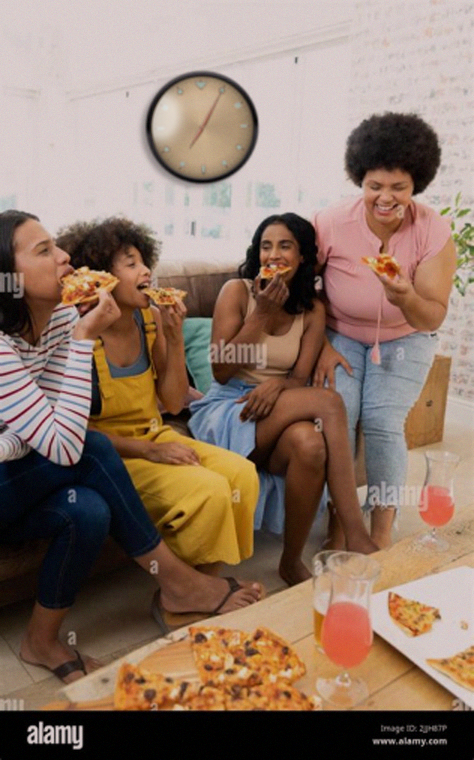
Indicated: **7:05**
